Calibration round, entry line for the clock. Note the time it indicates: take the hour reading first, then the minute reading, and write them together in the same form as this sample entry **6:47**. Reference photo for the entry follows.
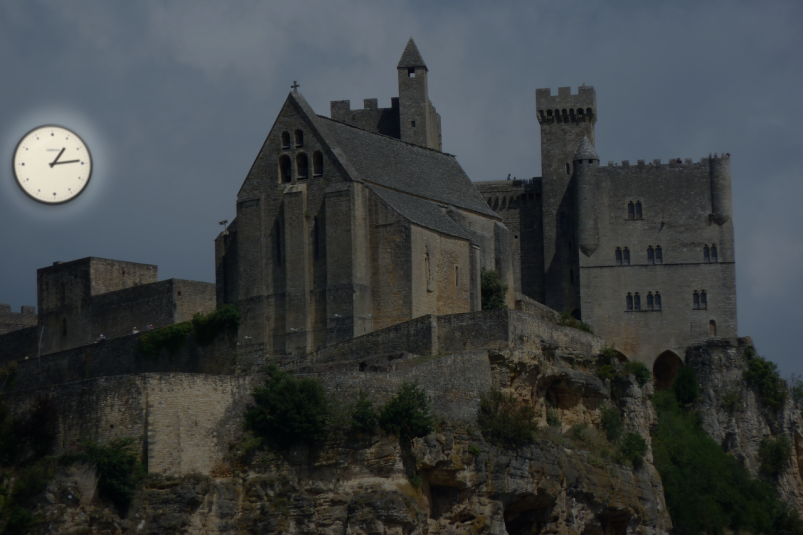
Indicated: **1:14**
